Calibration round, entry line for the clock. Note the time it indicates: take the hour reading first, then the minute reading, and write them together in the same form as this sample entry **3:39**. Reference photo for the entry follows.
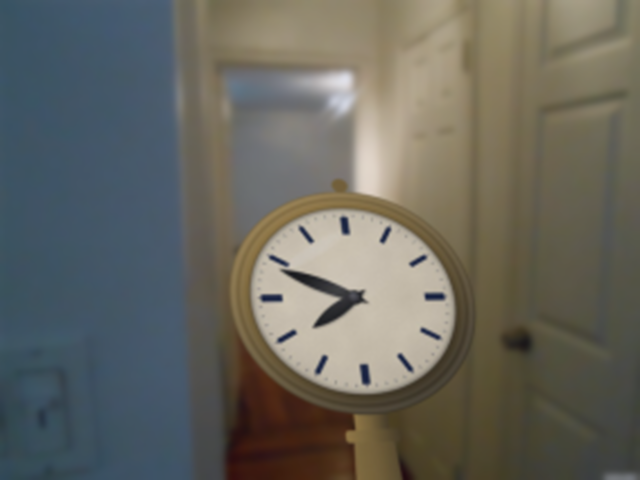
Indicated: **7:49**
